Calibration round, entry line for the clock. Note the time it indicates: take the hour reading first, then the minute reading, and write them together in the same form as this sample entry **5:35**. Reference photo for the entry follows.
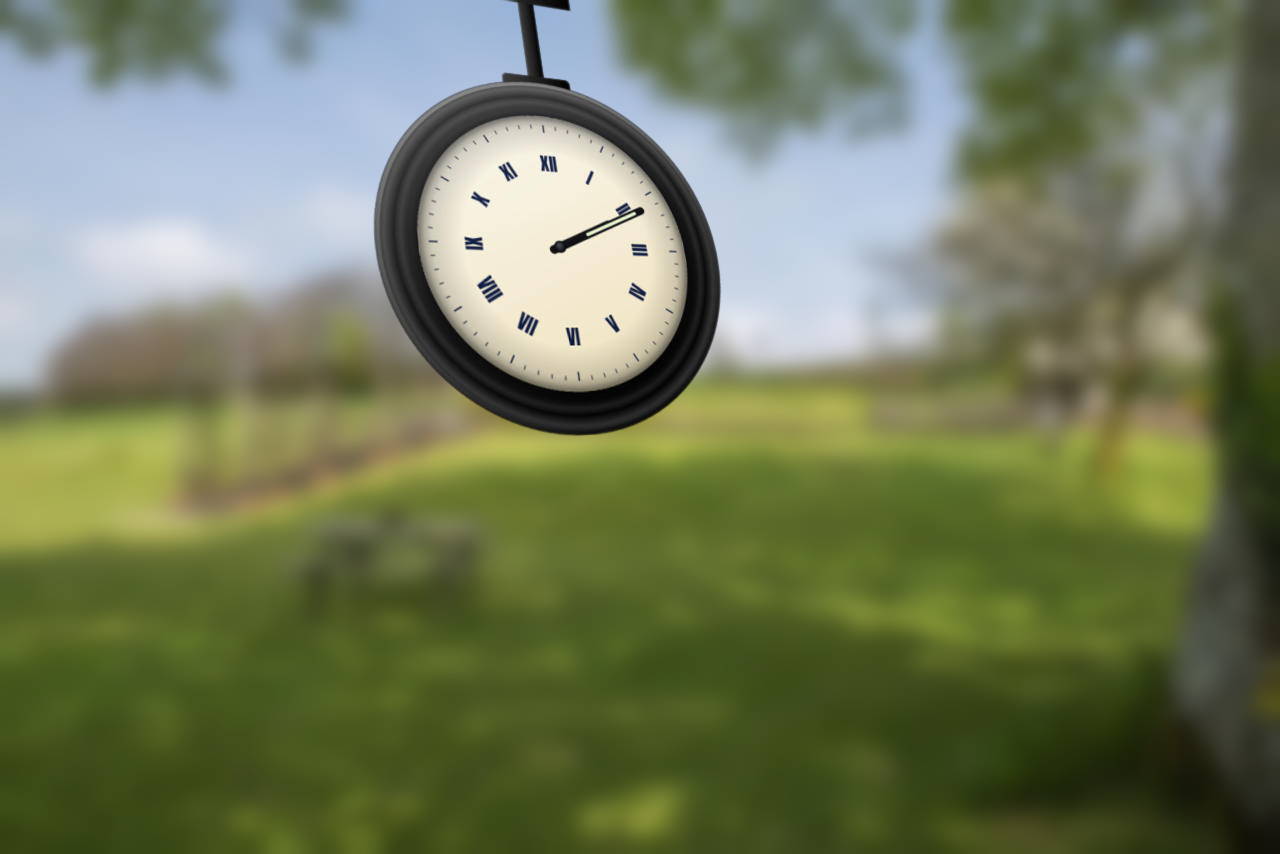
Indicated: **2:11**
